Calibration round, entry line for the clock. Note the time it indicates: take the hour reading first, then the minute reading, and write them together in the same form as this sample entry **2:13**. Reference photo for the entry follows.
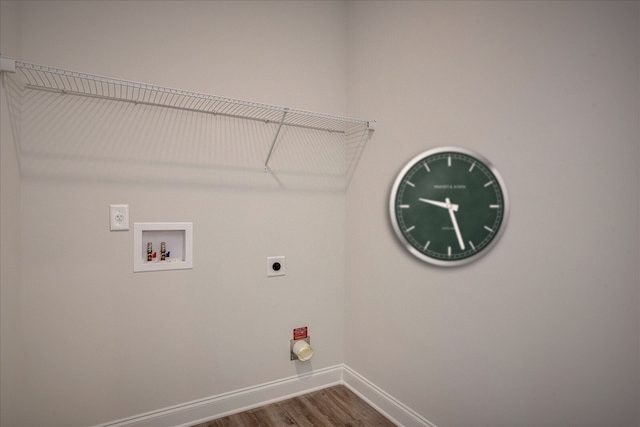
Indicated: **9:27**
